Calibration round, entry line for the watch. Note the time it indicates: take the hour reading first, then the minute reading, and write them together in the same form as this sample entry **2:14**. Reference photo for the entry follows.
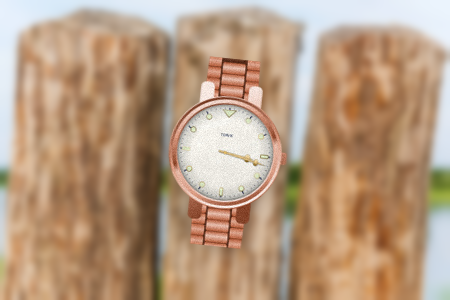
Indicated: **3:17**
